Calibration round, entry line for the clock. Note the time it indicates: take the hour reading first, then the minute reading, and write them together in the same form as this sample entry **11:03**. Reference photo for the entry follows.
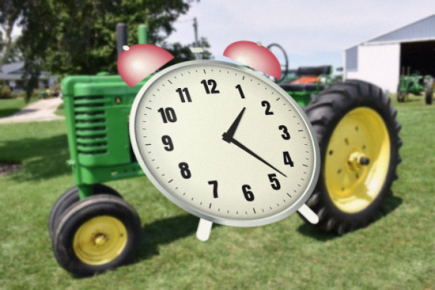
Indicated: **1:23**
